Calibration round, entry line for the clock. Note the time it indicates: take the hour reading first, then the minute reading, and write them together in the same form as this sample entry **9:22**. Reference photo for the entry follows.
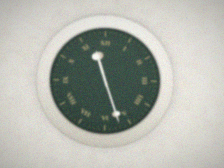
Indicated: **11:27**
